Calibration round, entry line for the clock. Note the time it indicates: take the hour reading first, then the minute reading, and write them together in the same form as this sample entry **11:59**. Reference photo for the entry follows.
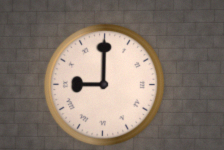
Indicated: **9:00**
